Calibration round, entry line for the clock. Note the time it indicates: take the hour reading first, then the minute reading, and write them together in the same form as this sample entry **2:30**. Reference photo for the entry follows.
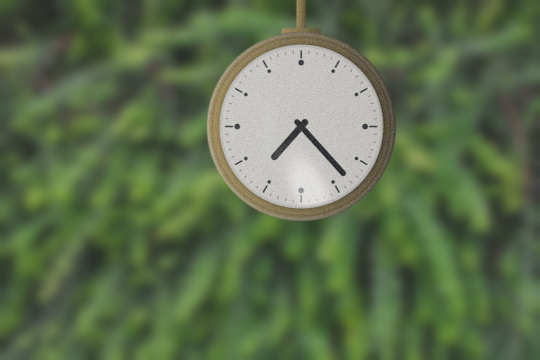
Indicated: **7:23**
